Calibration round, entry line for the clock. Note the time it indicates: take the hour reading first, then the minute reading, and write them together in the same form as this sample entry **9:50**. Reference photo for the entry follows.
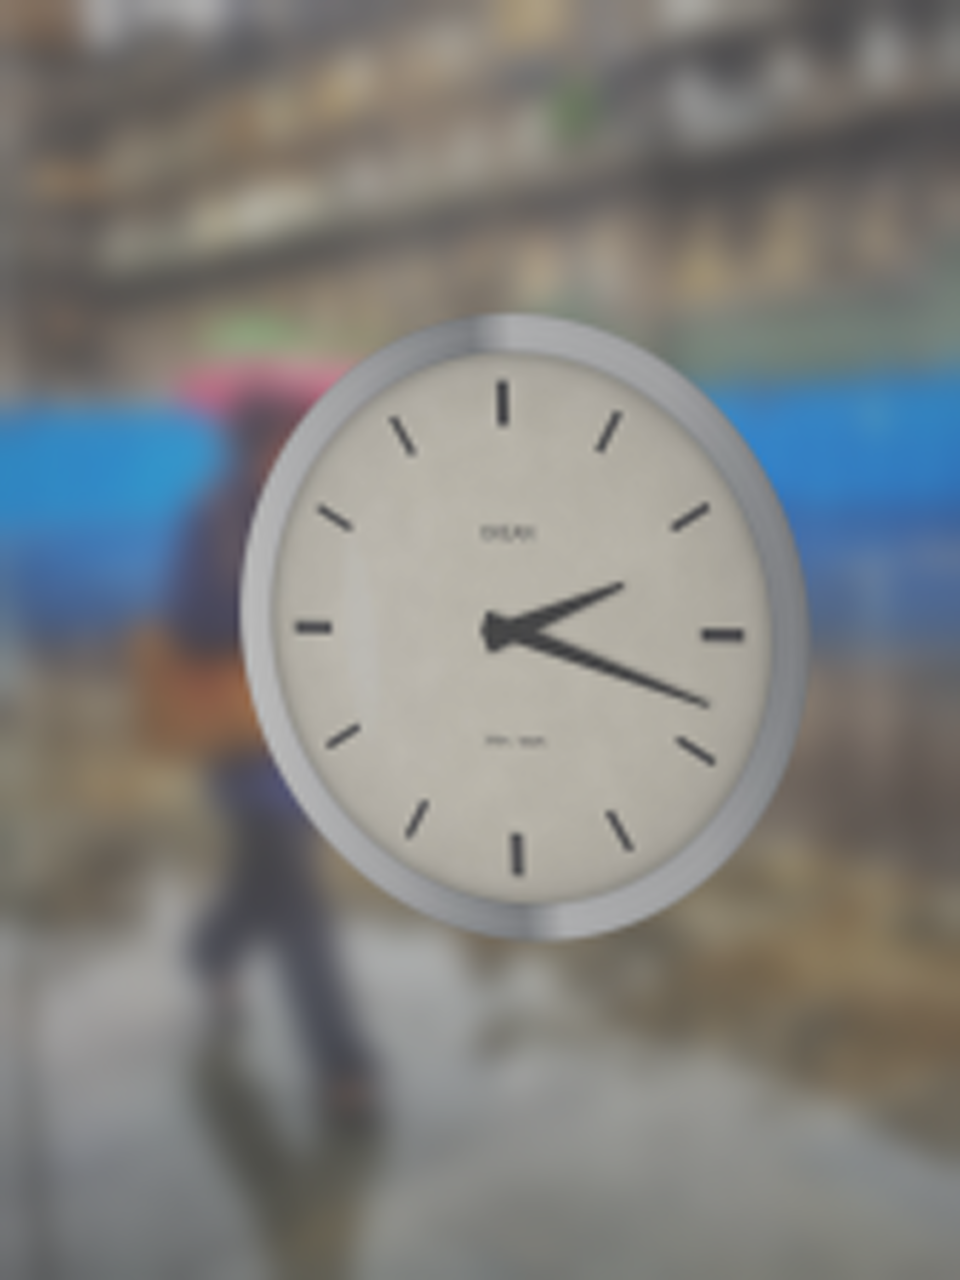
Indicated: **2:18**
